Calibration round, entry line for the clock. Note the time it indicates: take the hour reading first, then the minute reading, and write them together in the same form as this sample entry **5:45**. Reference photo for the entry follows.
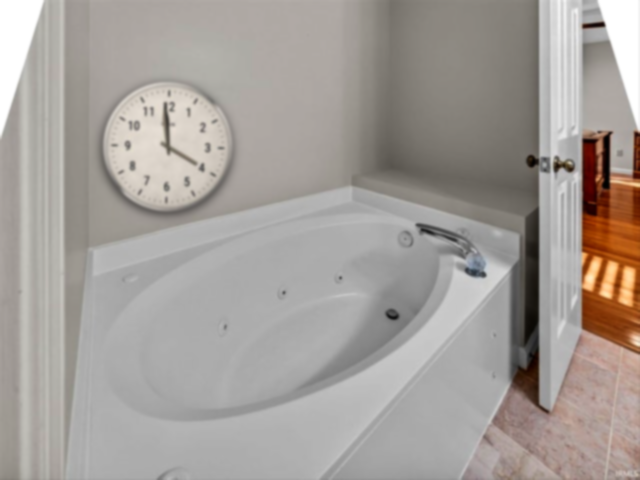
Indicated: **3:59**
